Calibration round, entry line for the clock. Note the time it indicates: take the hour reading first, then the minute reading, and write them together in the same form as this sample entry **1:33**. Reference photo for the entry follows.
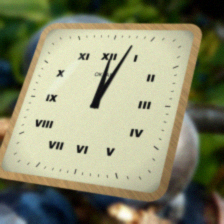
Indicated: **12:03**
